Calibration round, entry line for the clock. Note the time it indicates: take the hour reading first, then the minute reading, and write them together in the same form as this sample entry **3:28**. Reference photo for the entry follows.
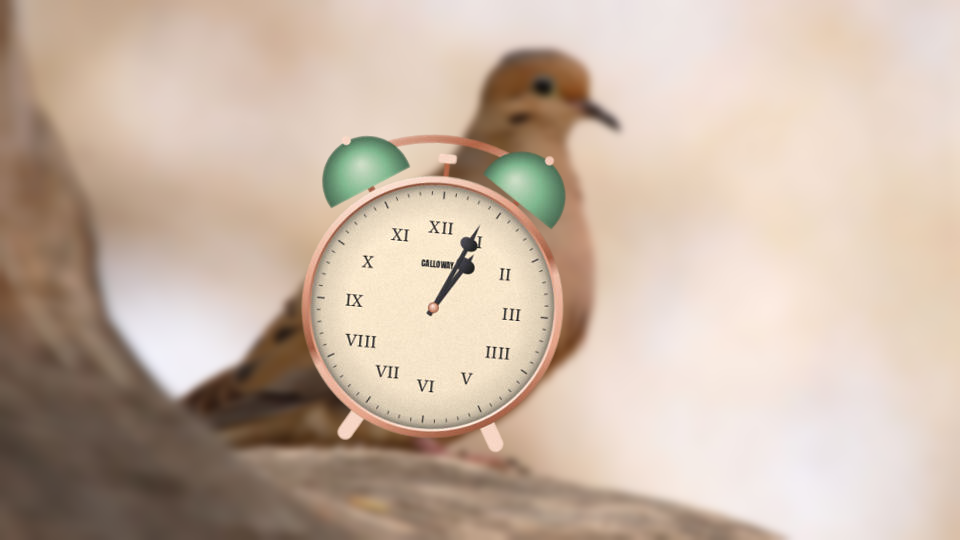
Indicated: **1:04**
